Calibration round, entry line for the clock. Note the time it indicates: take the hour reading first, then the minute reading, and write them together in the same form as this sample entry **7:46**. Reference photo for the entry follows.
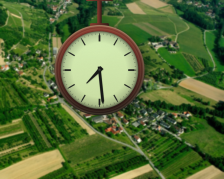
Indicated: **7:29**
